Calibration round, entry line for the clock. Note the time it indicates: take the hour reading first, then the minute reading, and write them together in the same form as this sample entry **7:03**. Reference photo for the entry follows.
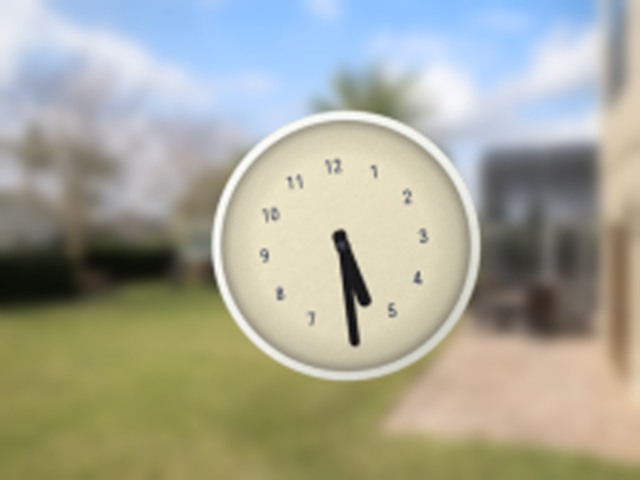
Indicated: **5:30**
